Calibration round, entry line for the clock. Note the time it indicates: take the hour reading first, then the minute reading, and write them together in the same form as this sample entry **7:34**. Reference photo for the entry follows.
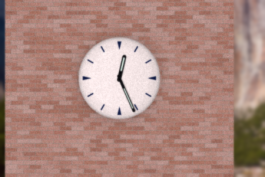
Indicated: **12:26**
